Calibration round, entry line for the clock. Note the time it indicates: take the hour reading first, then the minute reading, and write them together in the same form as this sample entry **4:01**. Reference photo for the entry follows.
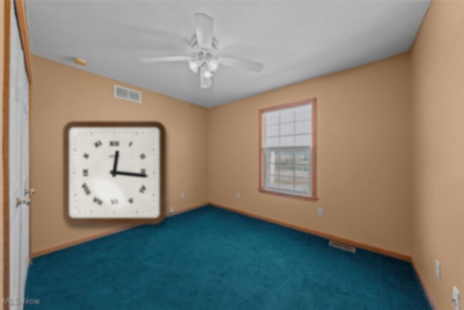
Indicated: **12:16**
